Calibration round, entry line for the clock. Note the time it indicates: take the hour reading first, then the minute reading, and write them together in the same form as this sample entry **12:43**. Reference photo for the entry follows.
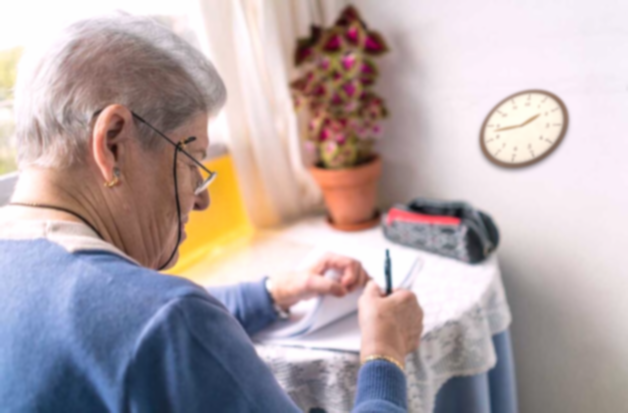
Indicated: **1:43**
